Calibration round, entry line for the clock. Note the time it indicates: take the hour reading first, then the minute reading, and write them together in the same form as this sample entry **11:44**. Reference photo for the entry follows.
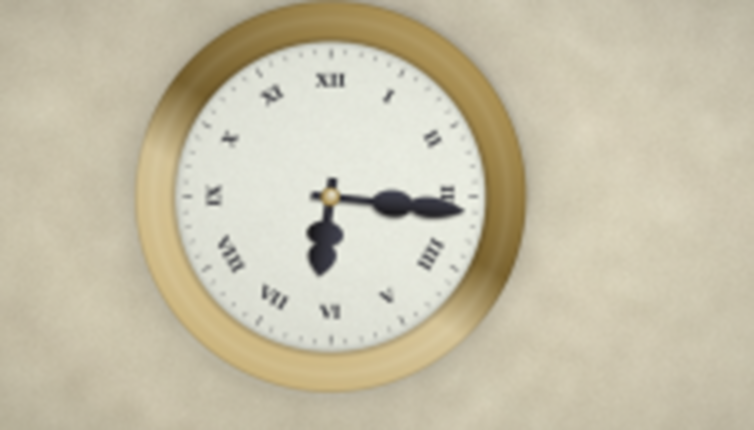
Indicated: **6:16**
